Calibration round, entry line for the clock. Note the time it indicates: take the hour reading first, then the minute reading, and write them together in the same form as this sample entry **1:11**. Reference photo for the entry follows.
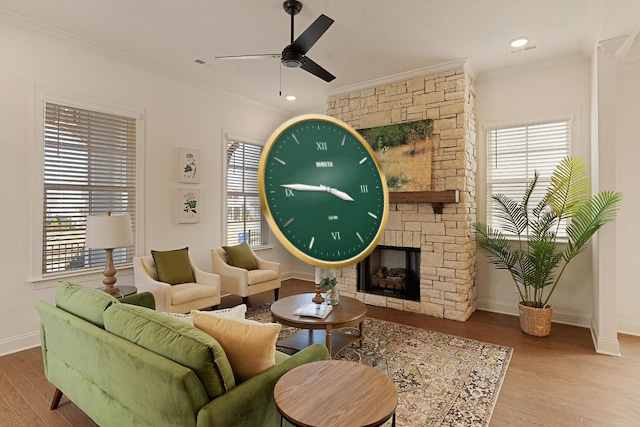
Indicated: **3:46**
